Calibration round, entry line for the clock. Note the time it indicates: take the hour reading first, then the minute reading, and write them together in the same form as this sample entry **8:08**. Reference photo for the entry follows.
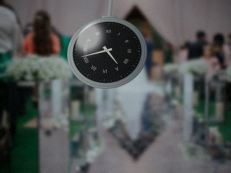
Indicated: **4:42**
